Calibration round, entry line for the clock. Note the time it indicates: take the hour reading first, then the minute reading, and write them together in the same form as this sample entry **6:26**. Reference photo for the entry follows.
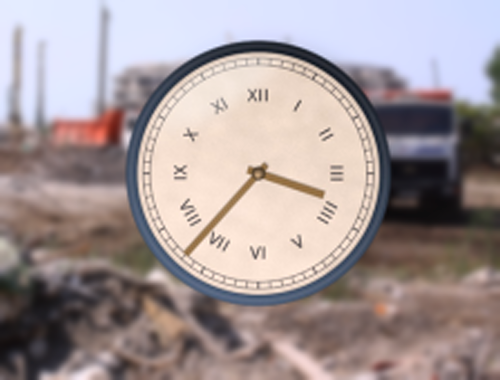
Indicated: **3:37**
